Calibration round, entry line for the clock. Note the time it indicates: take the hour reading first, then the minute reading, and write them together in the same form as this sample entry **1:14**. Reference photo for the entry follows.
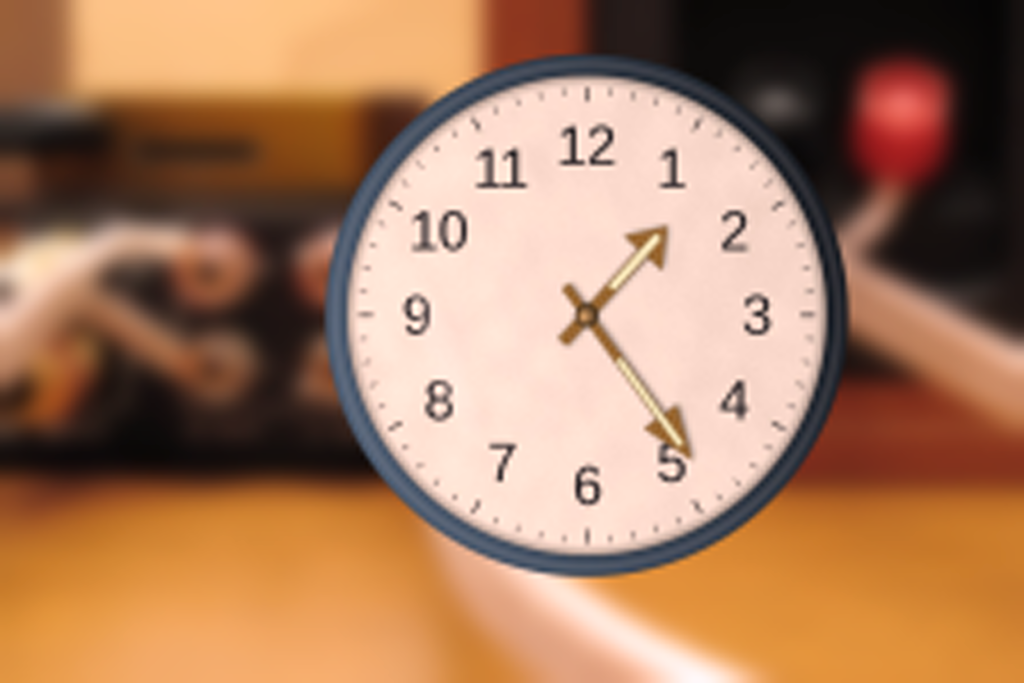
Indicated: **1:24**
